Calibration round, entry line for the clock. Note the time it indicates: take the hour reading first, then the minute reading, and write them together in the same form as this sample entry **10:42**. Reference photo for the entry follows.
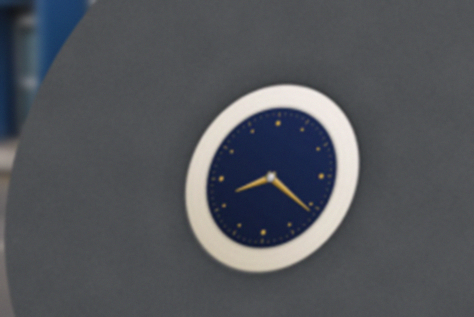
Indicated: **8:21**
